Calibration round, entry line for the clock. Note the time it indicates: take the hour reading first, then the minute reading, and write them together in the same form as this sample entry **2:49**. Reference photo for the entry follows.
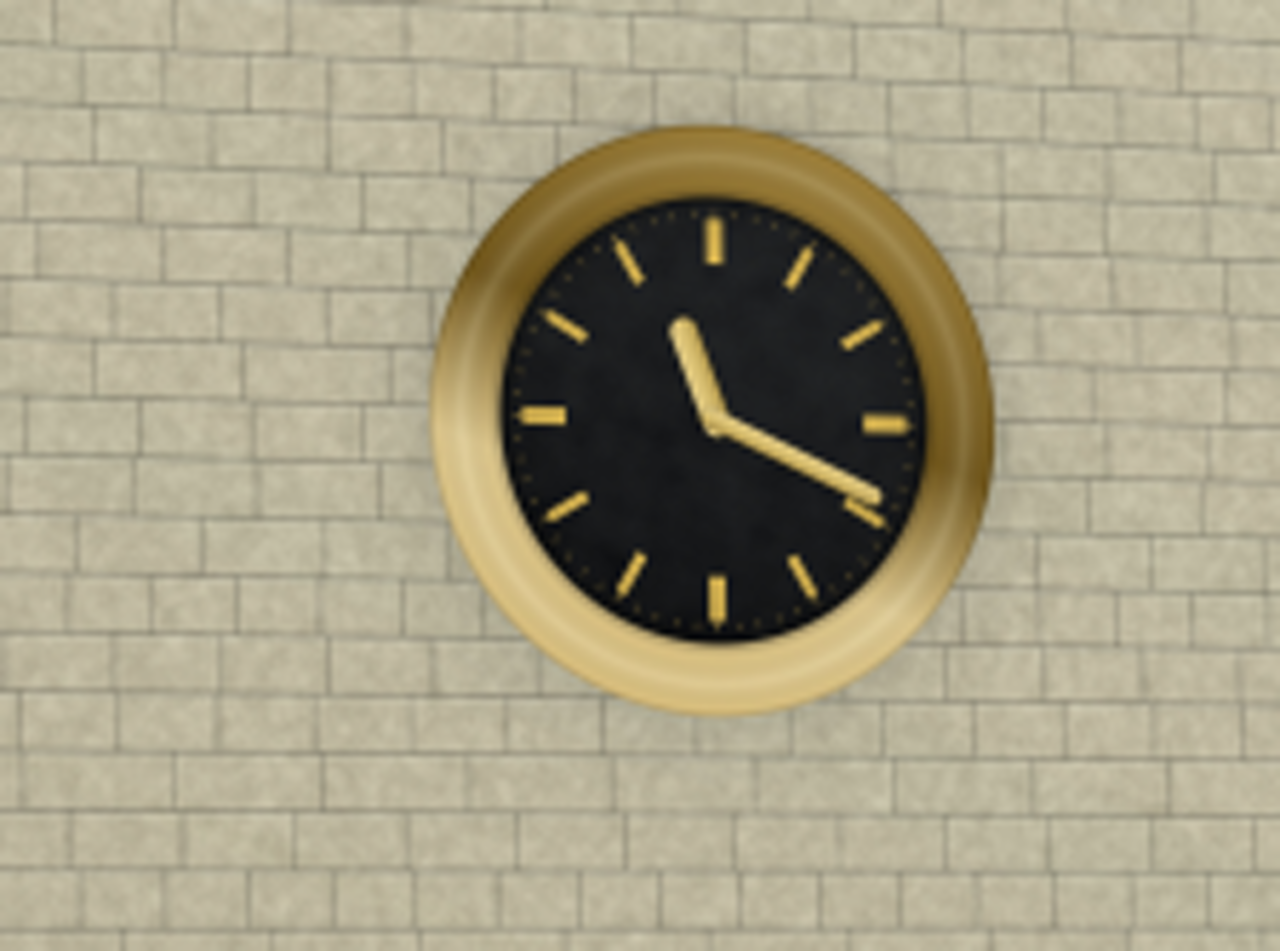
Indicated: **11:19**
